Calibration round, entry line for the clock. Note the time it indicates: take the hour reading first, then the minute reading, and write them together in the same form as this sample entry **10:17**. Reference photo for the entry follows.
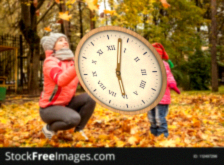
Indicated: **6:03**
